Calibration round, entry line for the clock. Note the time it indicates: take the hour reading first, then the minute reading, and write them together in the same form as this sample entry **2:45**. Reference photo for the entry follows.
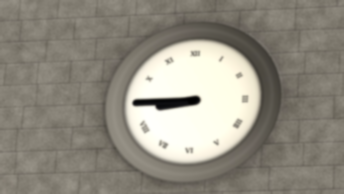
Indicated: **8:45**
